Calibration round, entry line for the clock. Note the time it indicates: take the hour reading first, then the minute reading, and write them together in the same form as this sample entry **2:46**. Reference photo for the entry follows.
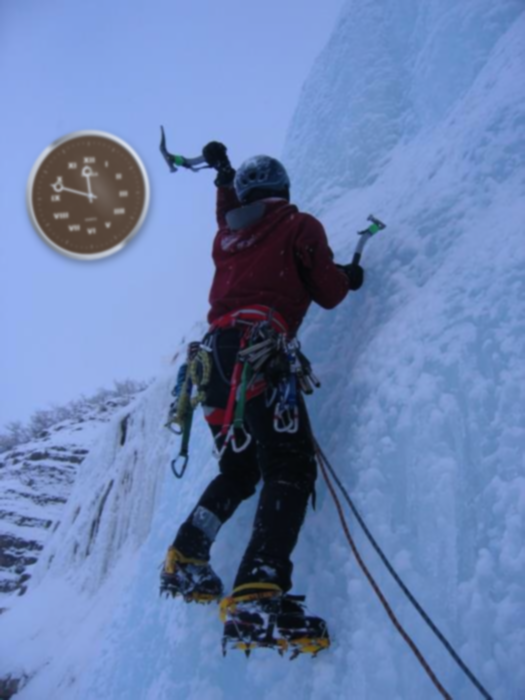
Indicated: **11:48**
